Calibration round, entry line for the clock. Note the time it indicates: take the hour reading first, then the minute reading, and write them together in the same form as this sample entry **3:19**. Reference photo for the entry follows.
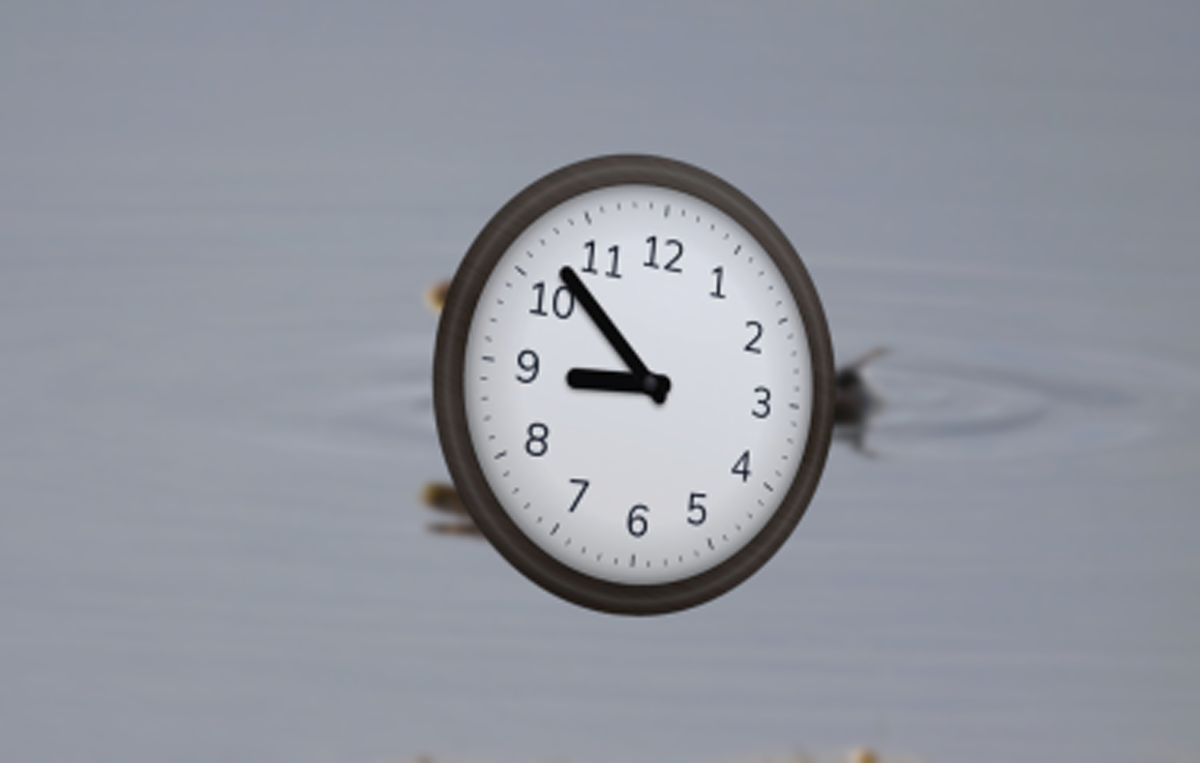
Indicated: **8:52**
